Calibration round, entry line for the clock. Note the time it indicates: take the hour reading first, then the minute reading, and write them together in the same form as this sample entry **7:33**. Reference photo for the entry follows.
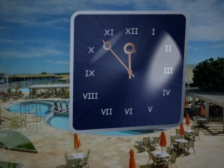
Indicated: **11:53**
